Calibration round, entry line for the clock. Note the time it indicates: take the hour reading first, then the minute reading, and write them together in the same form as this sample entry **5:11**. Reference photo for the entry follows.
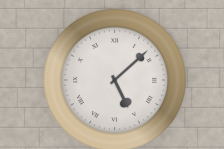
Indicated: **5:08**
